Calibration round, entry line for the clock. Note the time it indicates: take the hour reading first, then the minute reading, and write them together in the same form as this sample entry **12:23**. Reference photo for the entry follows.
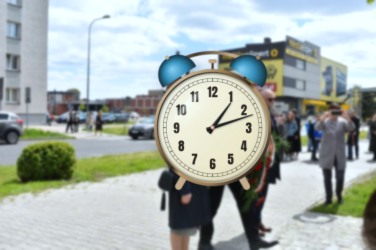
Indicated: **1:12**
